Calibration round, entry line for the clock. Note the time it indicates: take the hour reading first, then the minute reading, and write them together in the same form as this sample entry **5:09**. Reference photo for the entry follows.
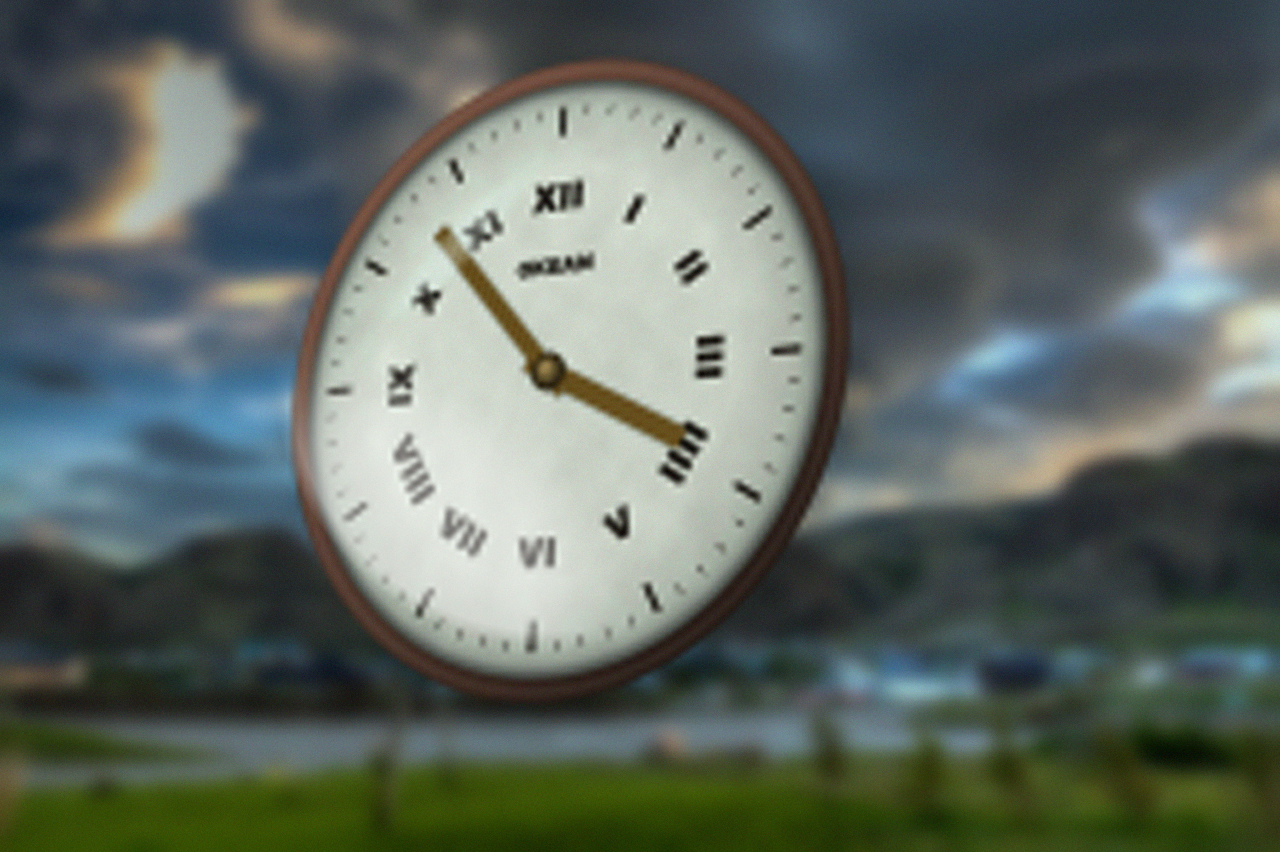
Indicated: **3:53**
